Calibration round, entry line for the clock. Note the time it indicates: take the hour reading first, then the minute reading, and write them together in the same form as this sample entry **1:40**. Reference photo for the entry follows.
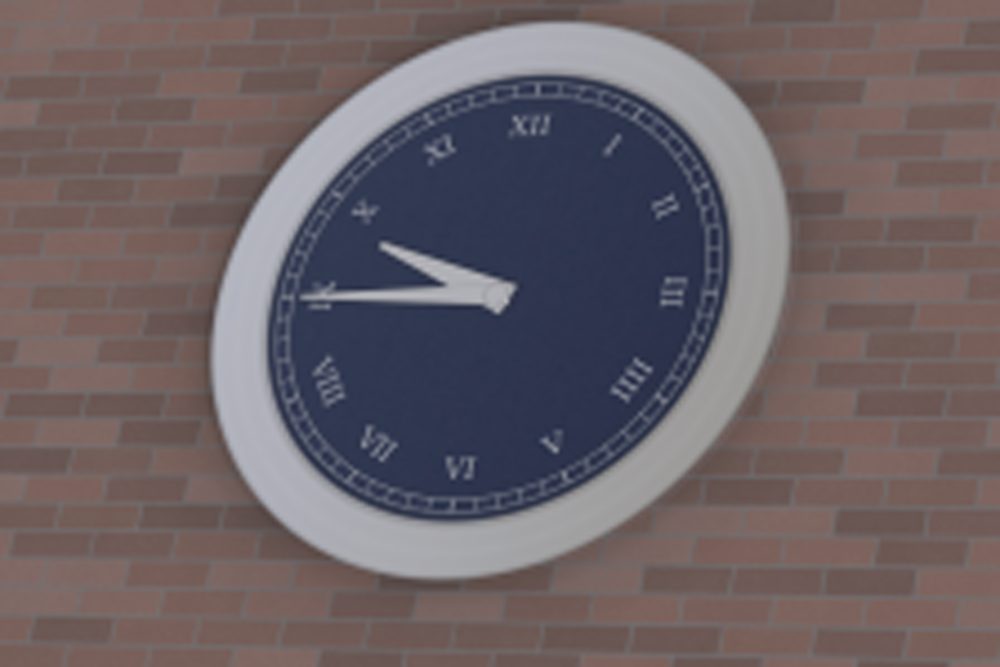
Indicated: **9:45**
